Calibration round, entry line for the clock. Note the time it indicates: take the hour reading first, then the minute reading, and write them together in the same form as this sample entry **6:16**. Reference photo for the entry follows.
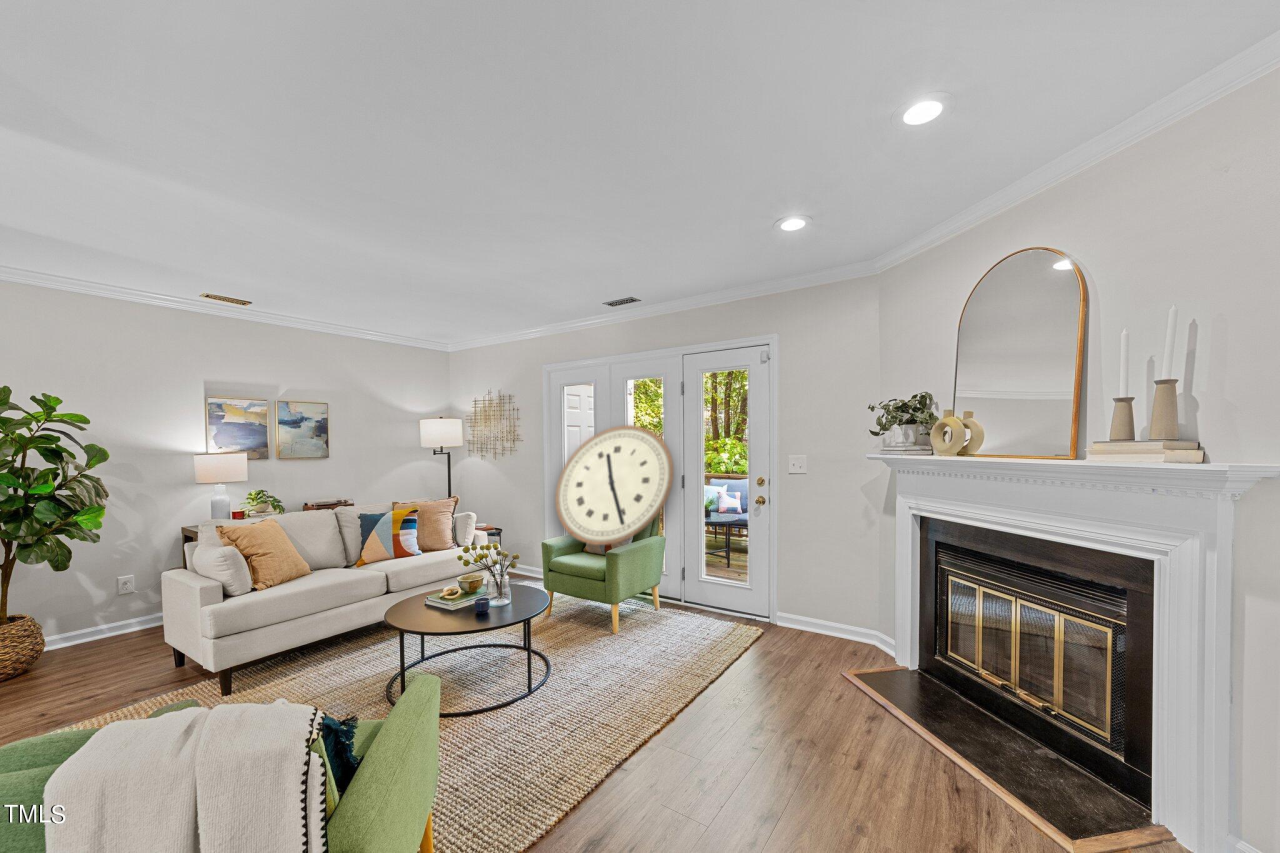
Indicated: **11:26**
